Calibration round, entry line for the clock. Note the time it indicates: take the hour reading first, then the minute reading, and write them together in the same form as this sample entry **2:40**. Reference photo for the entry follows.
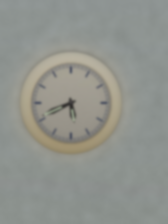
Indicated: **5:41**
